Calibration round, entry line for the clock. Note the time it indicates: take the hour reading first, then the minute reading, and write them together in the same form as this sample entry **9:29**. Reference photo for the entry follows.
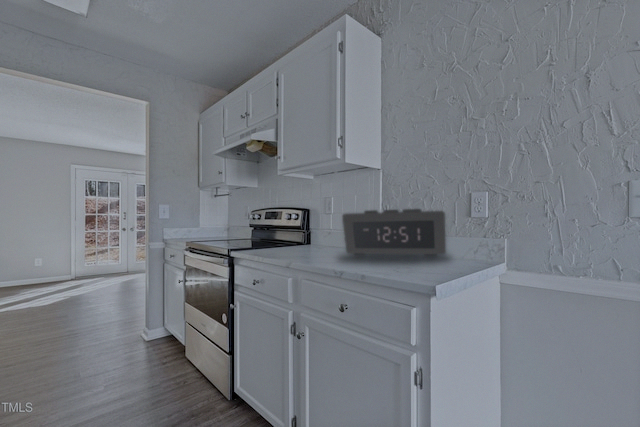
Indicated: **12:51**
